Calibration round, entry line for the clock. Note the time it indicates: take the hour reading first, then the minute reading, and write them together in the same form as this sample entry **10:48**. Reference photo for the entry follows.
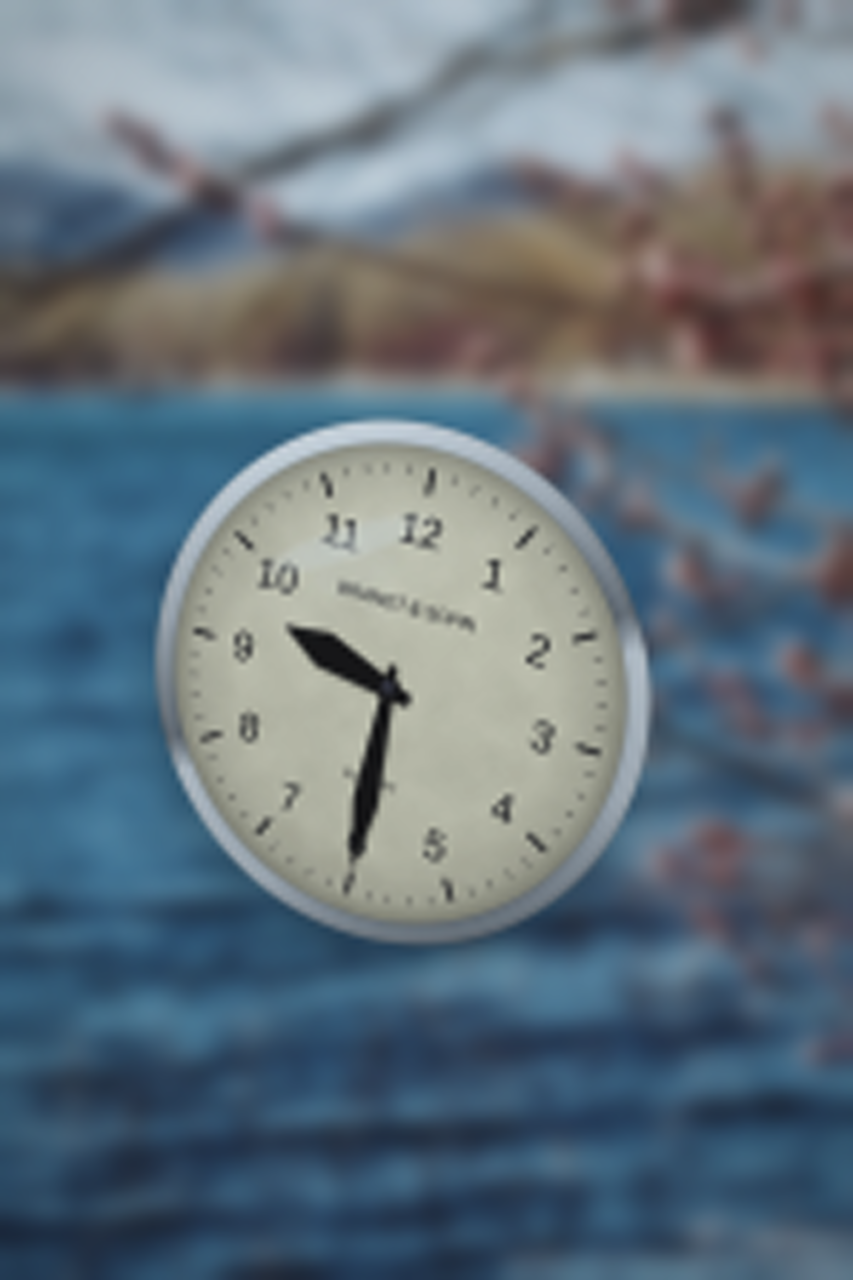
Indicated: **9:30**
